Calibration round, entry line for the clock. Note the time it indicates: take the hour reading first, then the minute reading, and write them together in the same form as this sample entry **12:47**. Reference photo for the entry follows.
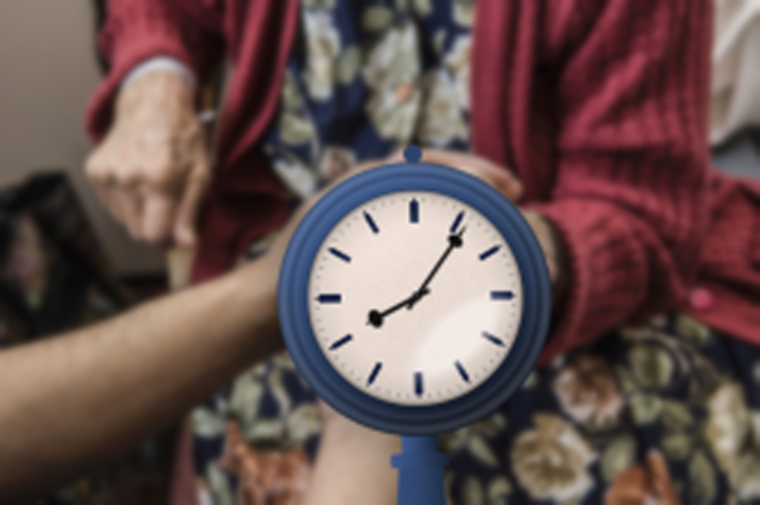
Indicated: **8:06**
